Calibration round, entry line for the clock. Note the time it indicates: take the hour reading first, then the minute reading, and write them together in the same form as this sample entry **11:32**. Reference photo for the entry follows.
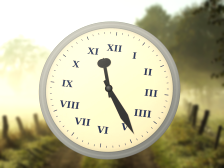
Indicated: **11:24**
